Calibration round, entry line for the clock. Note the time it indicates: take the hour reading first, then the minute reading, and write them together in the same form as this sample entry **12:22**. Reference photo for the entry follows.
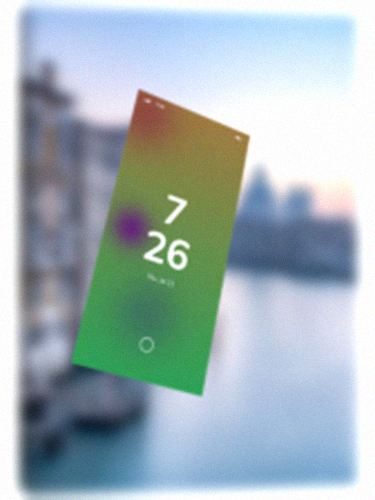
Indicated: **7:26**
